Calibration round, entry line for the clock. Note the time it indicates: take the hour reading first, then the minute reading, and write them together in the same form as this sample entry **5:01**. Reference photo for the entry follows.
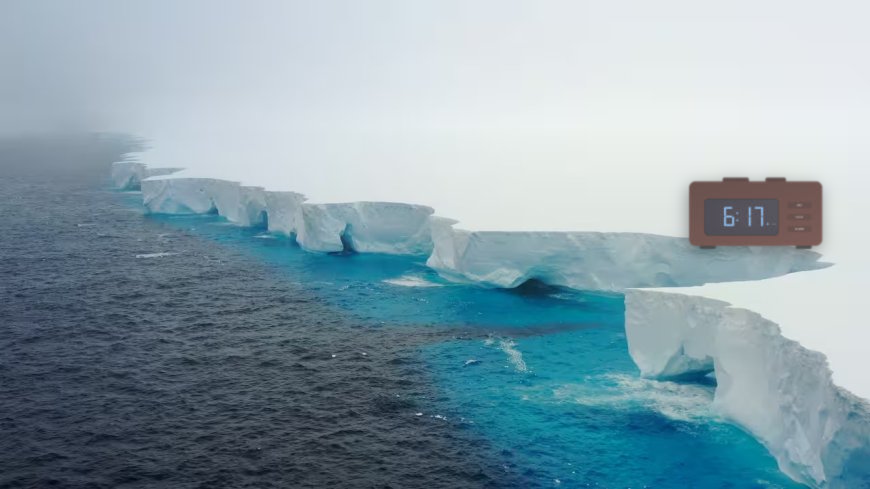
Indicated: **6:17**
